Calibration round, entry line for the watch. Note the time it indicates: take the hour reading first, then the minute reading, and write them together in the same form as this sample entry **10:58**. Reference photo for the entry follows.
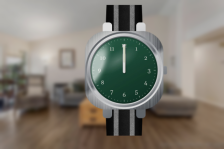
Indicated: **12:00**
